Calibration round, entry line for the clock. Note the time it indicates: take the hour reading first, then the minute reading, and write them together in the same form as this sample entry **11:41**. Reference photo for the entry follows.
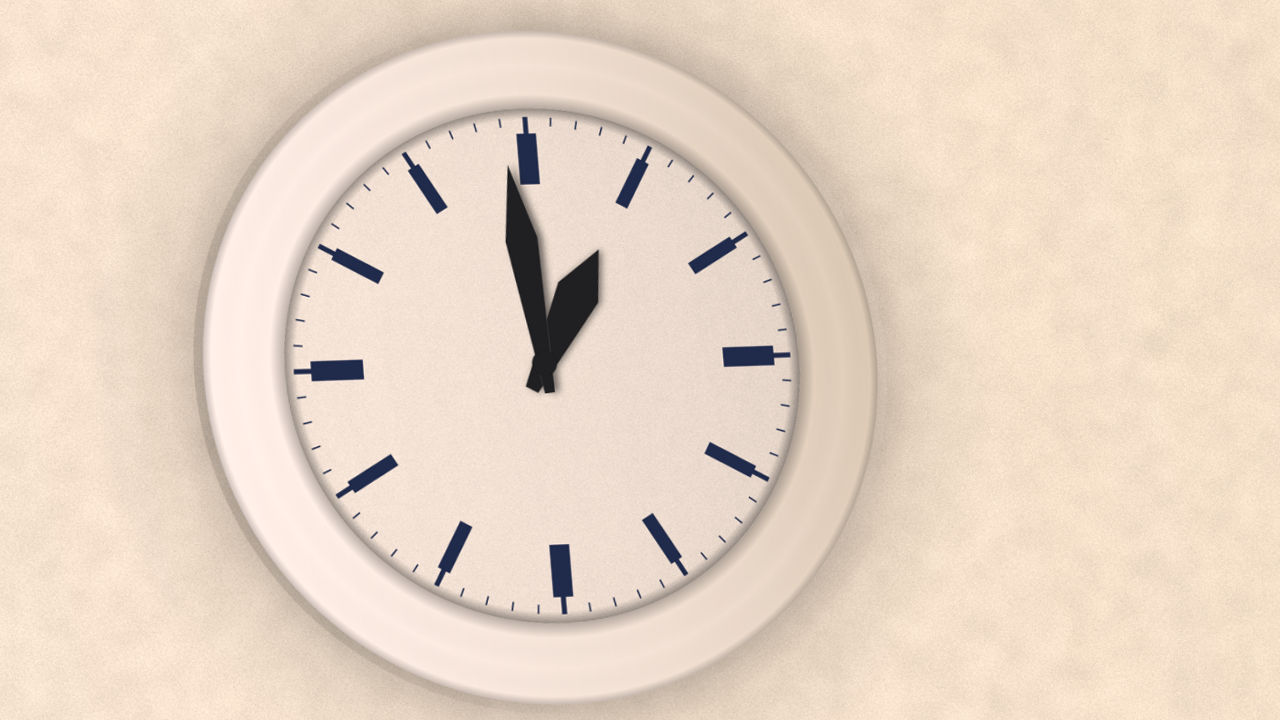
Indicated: **12:59**
